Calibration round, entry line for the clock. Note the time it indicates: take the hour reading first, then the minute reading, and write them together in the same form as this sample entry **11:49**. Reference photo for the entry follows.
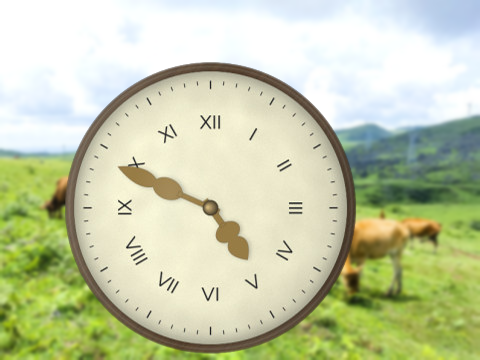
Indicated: **4:49**
